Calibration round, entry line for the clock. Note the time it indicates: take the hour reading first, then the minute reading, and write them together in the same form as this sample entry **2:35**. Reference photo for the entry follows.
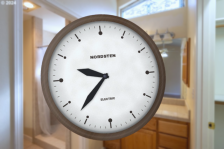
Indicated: **9:37**
